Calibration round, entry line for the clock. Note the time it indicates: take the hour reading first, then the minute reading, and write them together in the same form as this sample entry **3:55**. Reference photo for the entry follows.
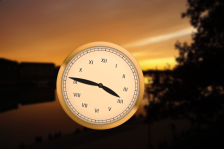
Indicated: **3:46**
